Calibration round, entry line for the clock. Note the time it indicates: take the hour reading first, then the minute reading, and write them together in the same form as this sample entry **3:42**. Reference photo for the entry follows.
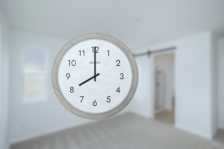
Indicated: **8:00**
